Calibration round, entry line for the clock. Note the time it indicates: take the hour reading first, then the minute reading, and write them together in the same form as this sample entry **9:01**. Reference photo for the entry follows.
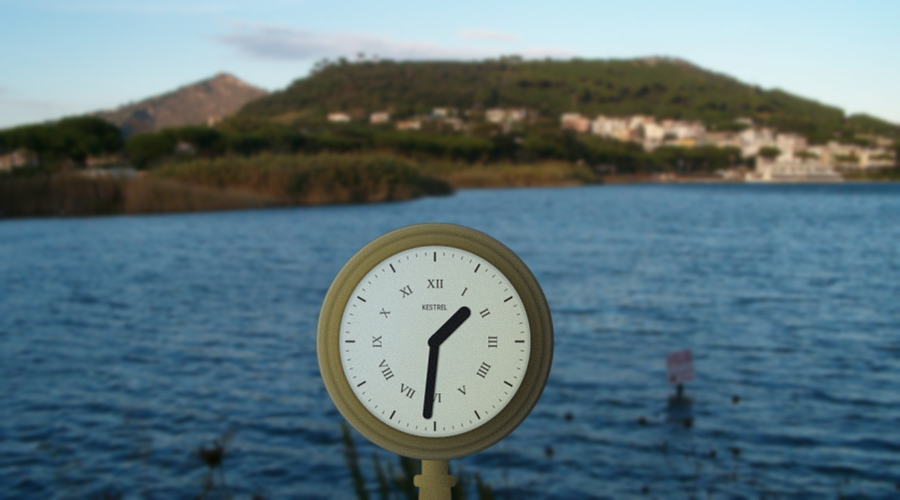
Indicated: **1:31**
